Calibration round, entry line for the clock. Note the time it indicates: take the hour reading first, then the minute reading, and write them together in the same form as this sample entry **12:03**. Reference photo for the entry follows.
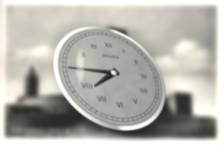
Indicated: **7:45**
